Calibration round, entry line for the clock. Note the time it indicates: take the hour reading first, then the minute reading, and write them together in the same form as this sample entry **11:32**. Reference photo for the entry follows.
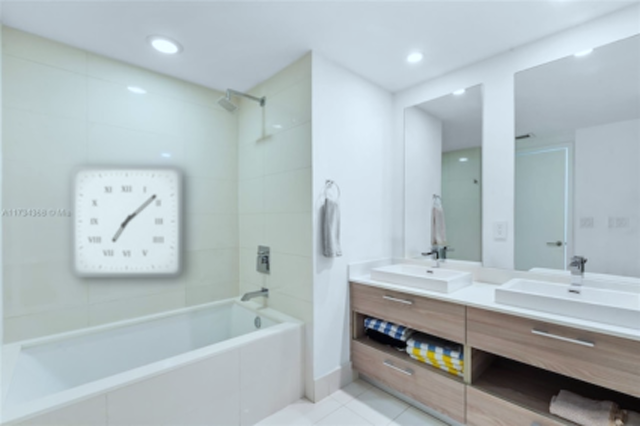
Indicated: **7:08**
